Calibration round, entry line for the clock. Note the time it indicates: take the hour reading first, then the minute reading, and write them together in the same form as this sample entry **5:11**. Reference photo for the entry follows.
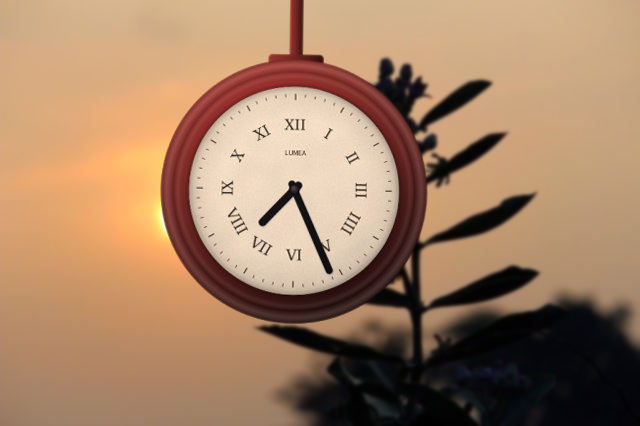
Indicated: **7:26**
